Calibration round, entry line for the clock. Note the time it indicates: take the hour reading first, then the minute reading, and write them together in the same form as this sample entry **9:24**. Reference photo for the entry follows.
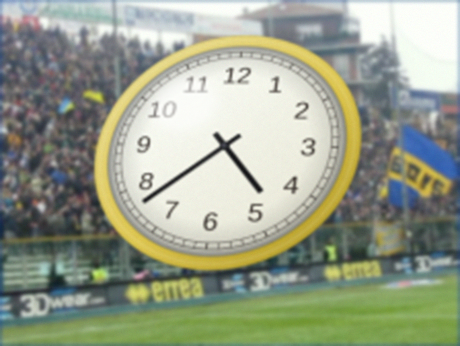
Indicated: **4:38**
